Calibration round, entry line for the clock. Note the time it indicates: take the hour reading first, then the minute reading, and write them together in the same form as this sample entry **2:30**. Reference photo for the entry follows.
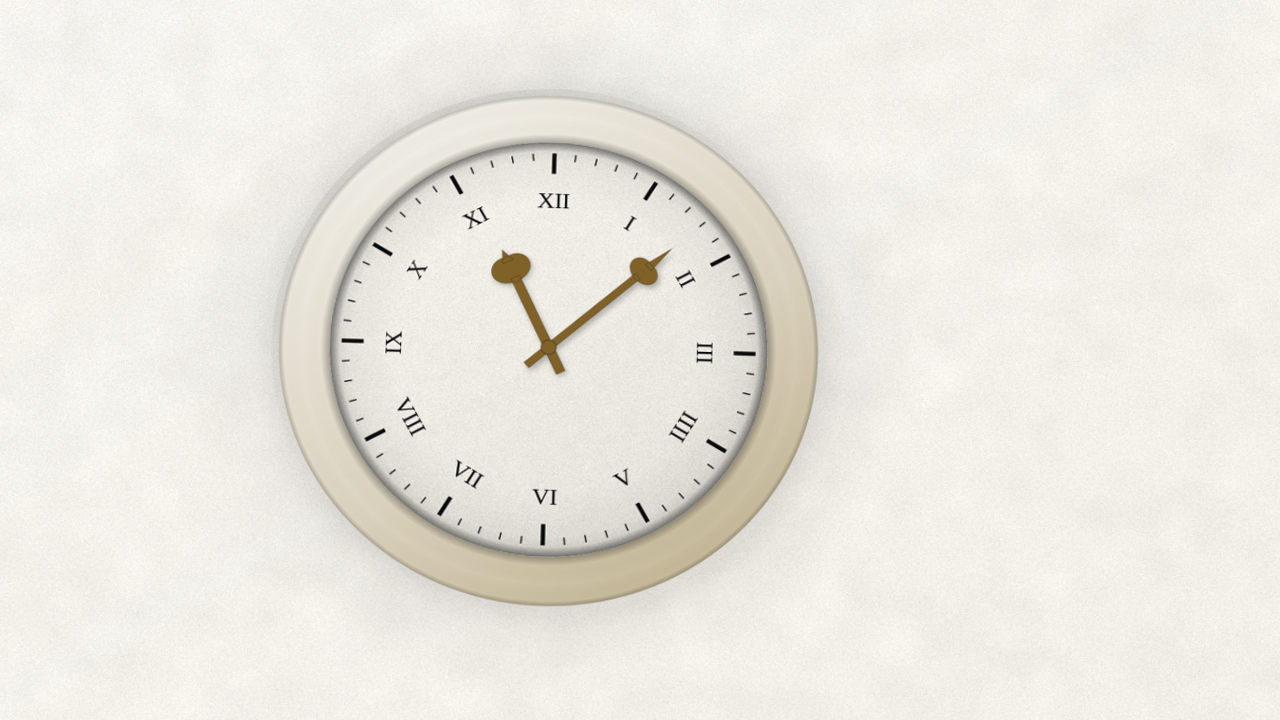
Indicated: **11:08**
